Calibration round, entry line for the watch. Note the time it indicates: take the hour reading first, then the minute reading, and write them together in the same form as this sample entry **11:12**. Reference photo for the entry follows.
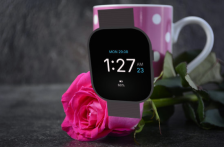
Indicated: **1:27**
